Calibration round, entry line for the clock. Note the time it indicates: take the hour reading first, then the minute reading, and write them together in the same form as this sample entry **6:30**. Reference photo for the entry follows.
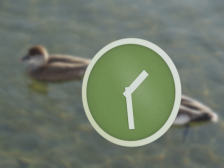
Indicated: **1:29**
